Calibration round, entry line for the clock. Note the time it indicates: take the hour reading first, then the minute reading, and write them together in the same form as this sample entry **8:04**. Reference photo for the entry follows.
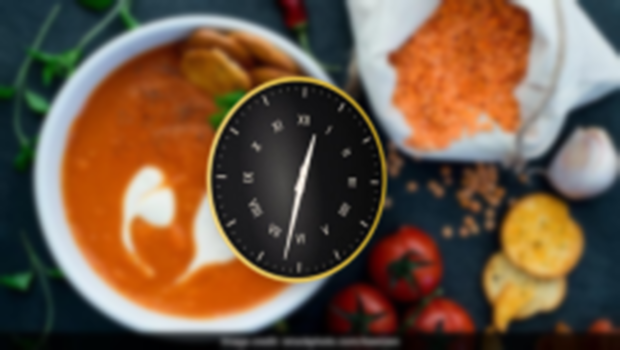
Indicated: **12:32**
